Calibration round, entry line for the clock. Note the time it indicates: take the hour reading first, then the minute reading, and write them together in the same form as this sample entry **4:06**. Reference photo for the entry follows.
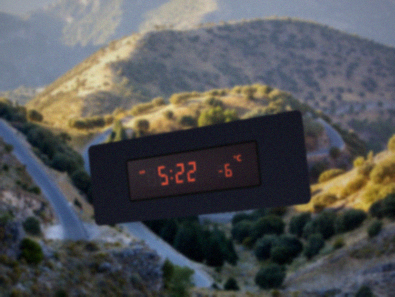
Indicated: **5:22**
